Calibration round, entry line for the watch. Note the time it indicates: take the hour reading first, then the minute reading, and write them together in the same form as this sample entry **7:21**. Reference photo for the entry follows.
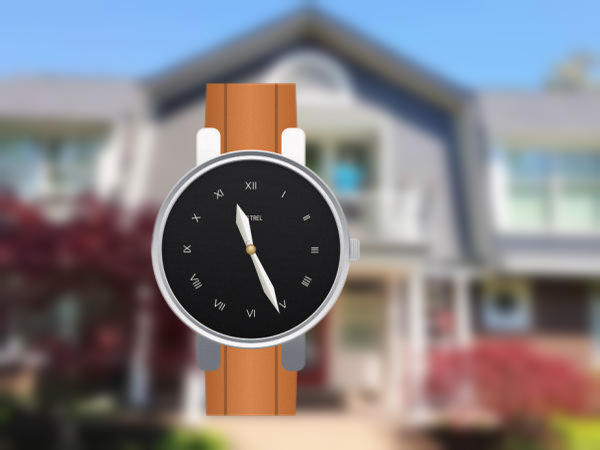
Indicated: **11:26**
